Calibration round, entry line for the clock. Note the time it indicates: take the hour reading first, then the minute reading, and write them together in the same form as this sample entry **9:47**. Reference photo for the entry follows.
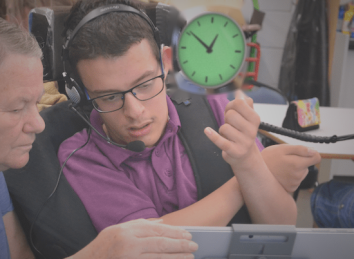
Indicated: **12:51**
